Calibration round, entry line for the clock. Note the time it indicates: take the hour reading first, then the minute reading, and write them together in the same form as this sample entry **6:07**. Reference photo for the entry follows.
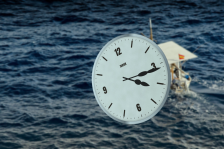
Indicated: **4:16**
